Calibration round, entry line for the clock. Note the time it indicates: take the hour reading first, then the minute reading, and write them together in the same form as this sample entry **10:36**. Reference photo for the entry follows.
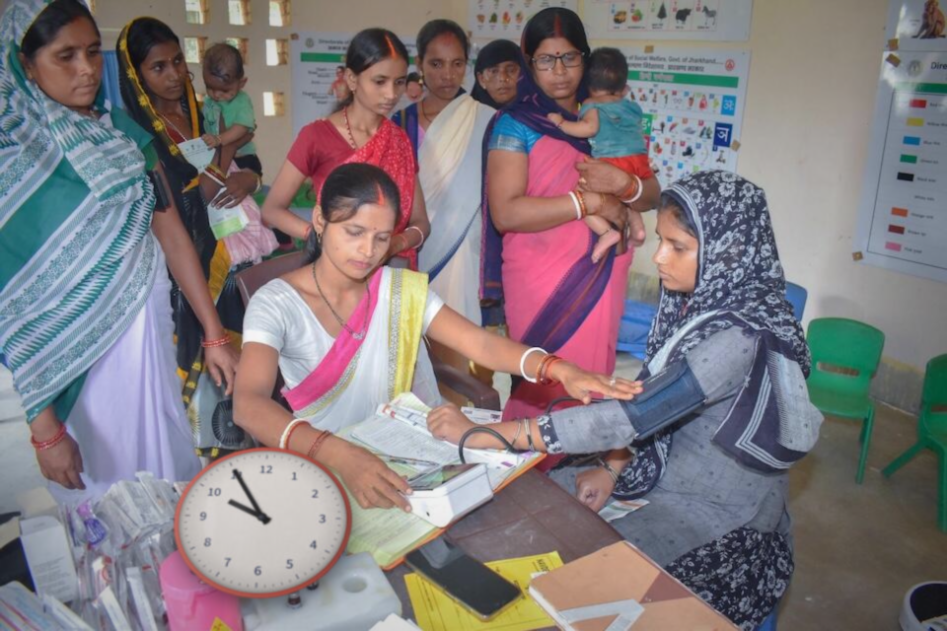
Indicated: **9:55**
